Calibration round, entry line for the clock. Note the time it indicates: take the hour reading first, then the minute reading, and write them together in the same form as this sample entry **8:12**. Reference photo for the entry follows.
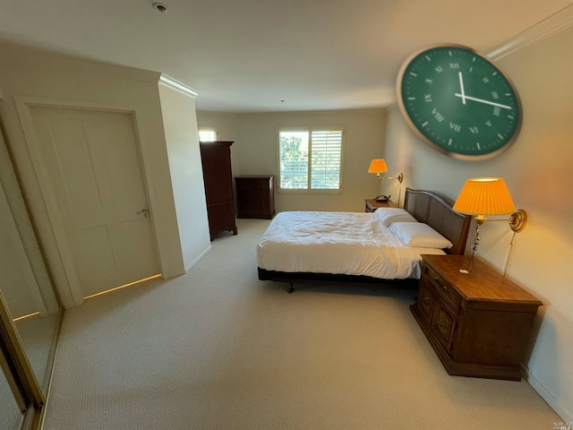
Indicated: **12:18**
